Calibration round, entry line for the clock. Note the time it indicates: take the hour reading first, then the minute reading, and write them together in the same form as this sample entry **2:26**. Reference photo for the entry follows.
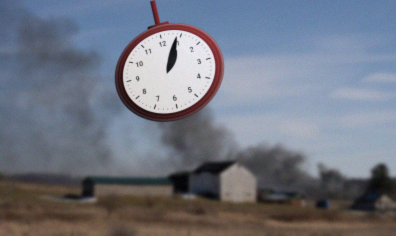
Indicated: **1:04**
